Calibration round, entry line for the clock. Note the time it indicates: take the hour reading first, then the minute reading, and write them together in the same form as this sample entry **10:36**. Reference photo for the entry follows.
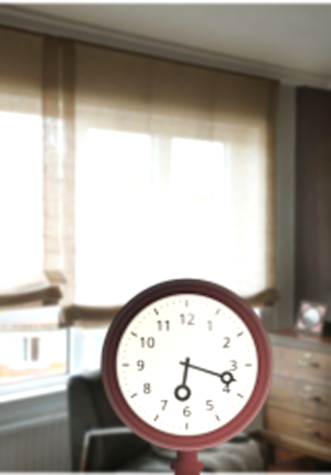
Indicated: **6:18**
